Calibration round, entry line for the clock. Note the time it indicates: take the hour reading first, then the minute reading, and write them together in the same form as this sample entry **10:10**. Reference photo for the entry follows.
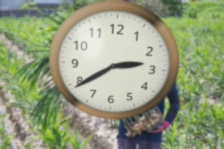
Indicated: **2:39**
